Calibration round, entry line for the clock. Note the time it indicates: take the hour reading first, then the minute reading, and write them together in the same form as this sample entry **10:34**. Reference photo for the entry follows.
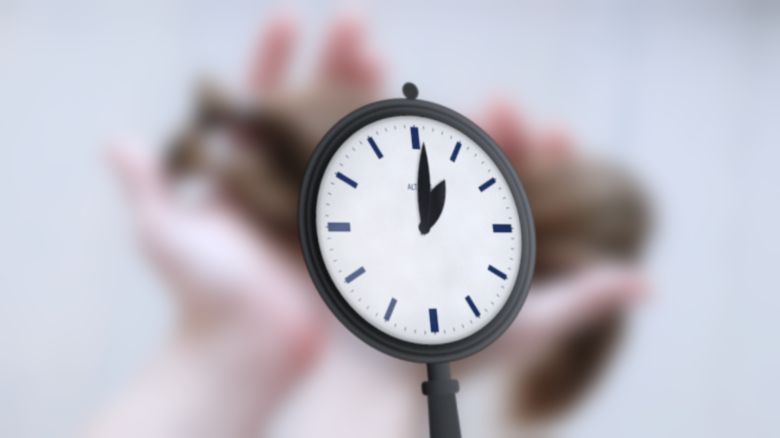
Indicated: **1:01**
